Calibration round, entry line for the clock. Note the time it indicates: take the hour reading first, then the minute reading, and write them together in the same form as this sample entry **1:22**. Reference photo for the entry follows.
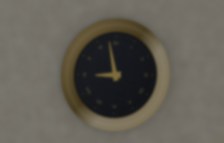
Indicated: **8:58**
